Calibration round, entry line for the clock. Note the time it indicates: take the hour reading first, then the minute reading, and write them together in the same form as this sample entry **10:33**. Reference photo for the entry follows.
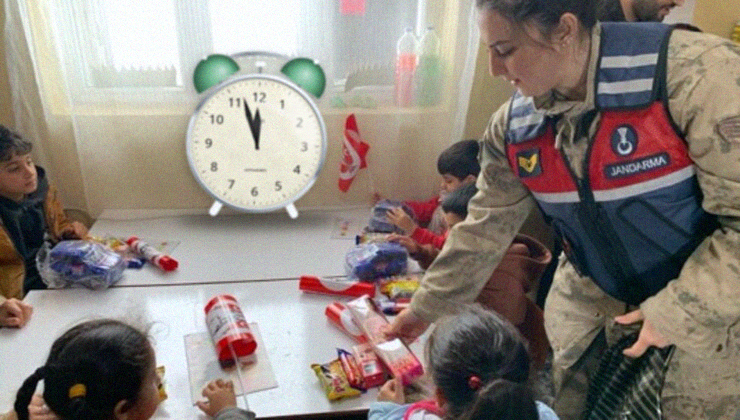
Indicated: **11:57**
